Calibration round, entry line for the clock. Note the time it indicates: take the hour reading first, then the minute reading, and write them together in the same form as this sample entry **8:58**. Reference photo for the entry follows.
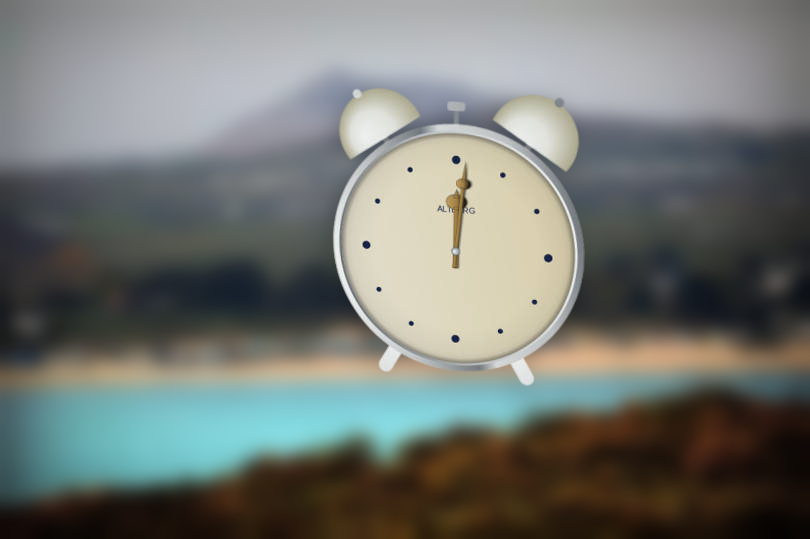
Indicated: **12:01**
